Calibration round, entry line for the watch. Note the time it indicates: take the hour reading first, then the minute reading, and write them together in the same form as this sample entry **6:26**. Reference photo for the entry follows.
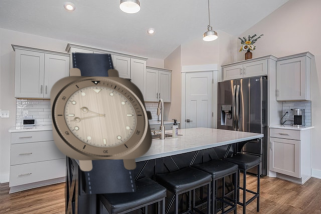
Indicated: **9:43**
